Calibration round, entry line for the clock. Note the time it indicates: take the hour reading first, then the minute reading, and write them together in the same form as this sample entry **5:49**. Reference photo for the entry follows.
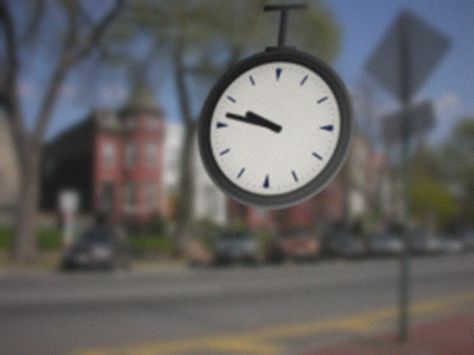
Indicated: **9:47**
